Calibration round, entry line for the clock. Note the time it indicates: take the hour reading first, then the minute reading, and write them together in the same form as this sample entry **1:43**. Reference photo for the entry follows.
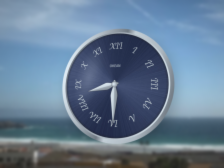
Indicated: **8:30**
